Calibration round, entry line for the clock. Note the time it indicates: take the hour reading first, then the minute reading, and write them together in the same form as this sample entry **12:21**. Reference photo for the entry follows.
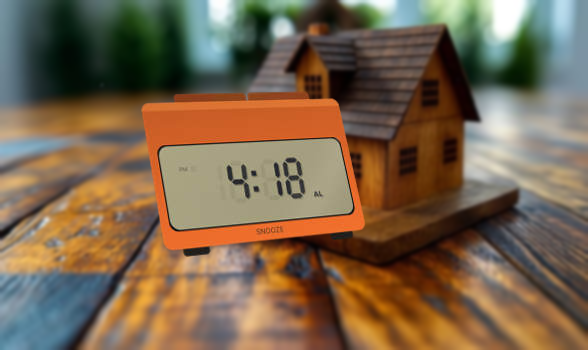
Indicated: **4:18**
